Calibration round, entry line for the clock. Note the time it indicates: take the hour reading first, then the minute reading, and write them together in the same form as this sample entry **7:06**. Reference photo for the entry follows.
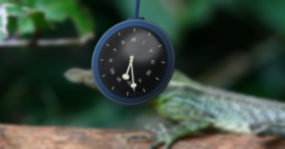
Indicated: **6:28**
